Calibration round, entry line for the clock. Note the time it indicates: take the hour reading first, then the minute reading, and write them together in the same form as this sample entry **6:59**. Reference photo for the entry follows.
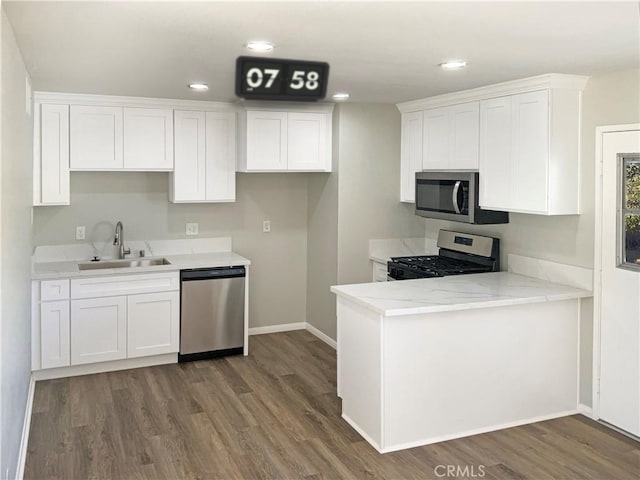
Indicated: **7:58**
